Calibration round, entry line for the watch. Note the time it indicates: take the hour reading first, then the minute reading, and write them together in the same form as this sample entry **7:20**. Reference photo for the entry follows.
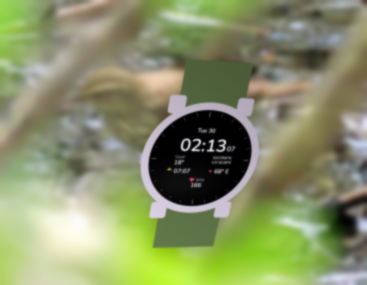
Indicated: **2:13**
